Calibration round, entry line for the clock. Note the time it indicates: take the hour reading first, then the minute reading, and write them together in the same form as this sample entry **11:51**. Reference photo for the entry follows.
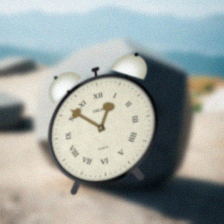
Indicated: **12:52**
